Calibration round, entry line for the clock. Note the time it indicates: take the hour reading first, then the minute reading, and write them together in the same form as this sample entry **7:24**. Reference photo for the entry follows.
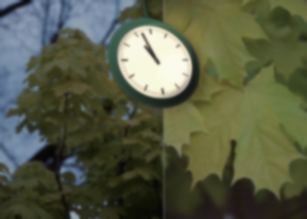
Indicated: **10:57**
